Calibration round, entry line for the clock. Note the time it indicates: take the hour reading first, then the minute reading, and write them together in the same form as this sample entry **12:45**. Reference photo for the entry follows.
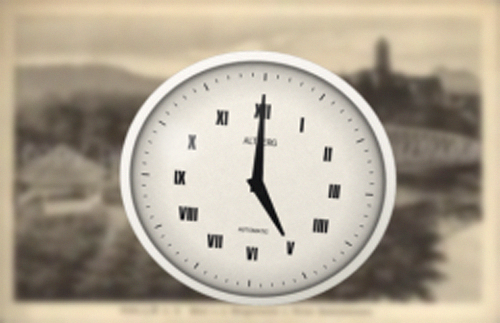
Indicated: **5:00**
